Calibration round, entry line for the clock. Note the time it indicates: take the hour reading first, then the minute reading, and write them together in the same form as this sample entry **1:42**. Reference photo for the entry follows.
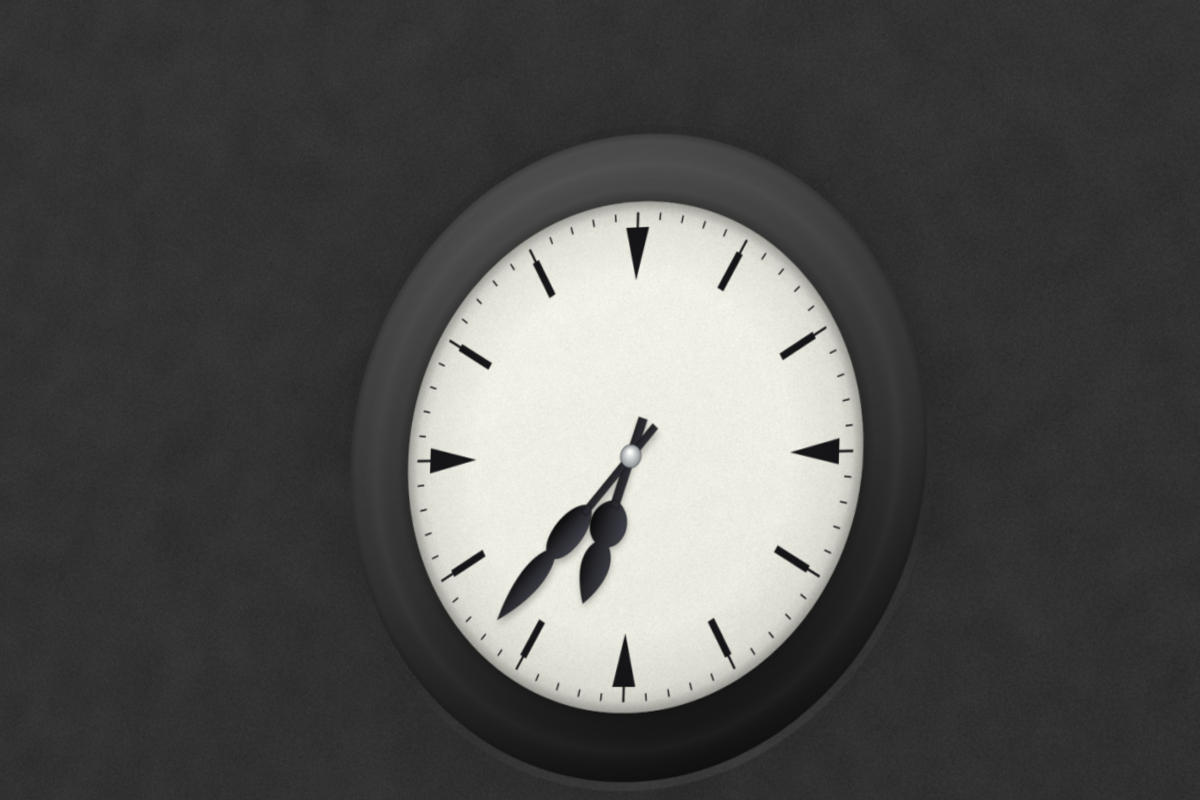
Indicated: **6:37**
